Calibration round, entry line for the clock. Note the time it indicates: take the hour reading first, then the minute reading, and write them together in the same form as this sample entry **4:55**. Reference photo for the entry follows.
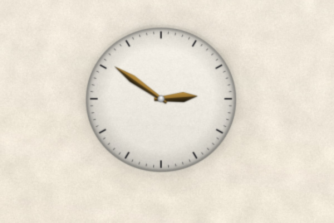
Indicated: **2:51**
